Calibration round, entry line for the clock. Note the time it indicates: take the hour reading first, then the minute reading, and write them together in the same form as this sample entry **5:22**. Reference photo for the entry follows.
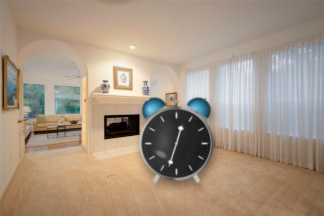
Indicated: **12:33**
